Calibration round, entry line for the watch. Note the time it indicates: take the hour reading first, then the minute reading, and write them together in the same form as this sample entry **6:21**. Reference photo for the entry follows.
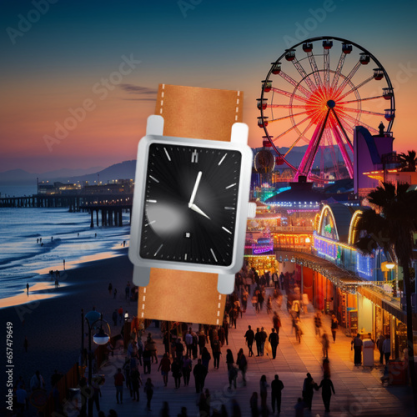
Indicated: **4:02**
